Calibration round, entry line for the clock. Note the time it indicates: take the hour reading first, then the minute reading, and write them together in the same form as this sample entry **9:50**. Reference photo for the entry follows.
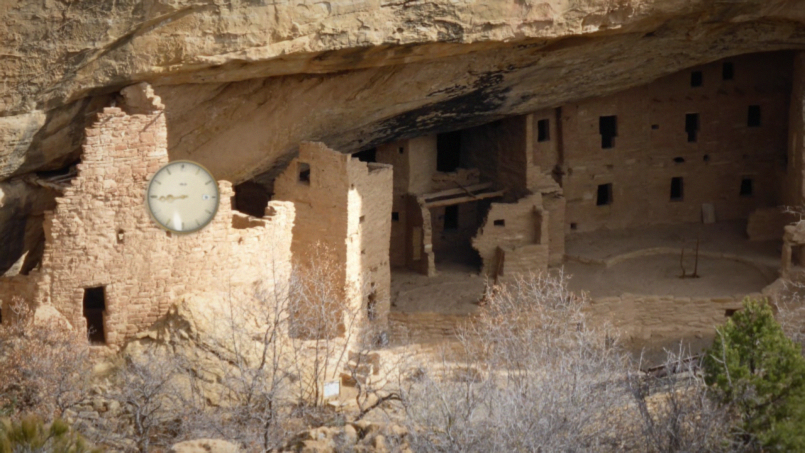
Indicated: **8:44**
